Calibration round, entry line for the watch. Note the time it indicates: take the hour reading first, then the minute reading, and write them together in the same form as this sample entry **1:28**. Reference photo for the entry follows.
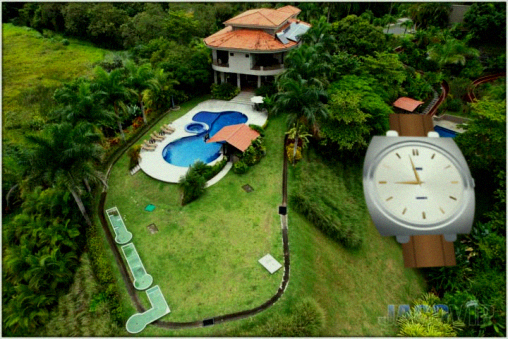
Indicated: **8:58**
